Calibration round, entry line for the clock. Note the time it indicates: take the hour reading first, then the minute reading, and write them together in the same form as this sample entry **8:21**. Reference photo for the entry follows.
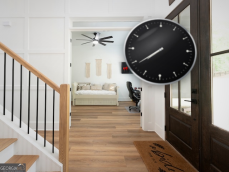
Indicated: **7:39**
